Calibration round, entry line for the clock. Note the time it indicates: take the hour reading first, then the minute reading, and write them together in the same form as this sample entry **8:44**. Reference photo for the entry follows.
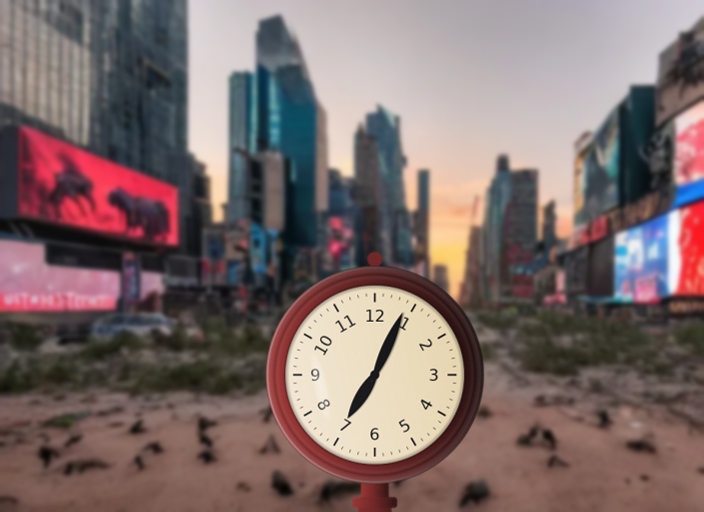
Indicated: **7:04**
